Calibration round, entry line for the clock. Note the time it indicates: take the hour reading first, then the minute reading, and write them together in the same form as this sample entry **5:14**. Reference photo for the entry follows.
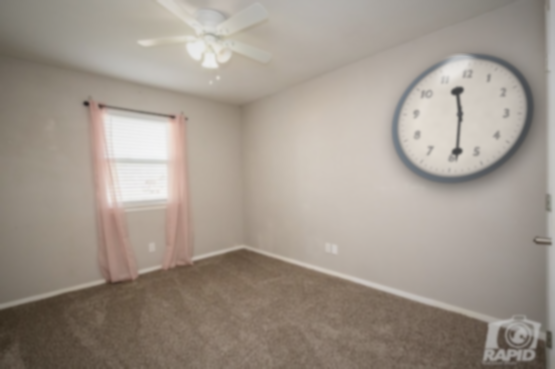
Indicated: **11:29**
